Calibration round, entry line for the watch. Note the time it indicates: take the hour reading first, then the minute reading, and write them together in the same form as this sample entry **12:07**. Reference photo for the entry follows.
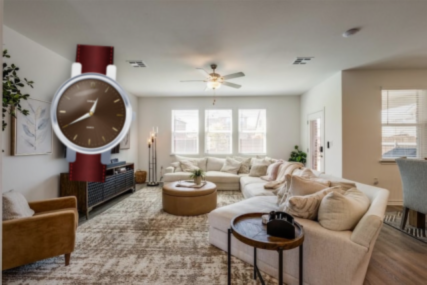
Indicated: **12:40**
